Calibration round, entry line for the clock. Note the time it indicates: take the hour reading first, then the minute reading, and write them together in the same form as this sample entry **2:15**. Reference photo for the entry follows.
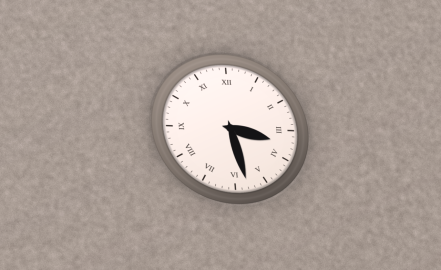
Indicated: **3:28**
